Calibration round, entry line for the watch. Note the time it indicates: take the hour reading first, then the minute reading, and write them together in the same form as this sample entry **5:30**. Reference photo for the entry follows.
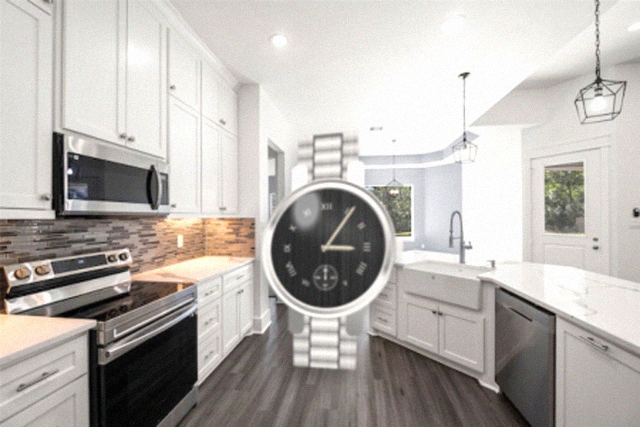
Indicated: **3:06**
